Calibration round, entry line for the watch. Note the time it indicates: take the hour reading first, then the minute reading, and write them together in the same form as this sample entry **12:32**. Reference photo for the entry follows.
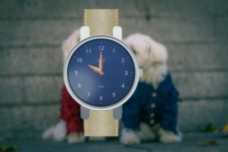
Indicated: **10:00**
